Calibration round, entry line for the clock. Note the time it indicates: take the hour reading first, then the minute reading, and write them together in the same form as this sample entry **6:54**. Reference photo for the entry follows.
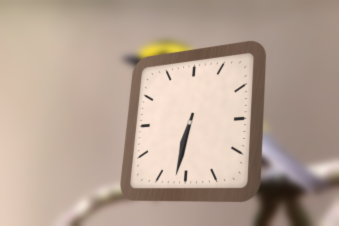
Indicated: **6:32**
